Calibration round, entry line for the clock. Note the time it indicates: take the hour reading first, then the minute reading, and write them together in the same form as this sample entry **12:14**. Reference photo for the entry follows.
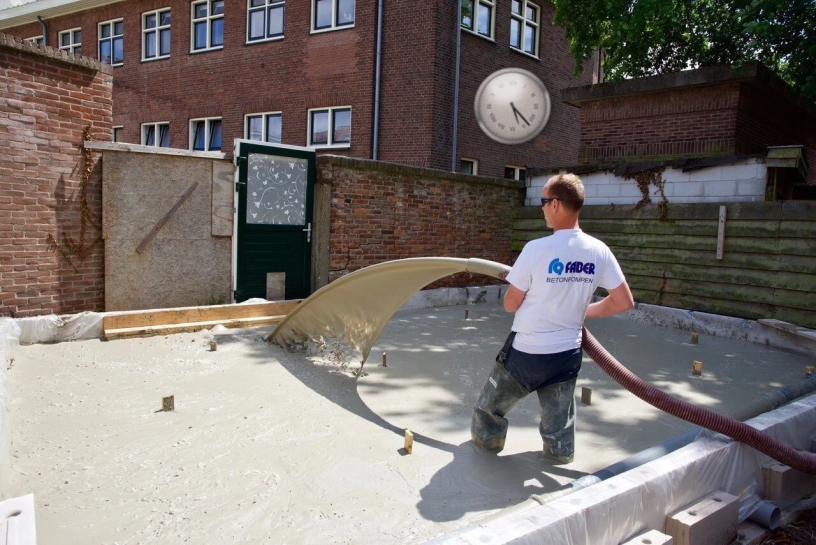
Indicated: **5:23**
